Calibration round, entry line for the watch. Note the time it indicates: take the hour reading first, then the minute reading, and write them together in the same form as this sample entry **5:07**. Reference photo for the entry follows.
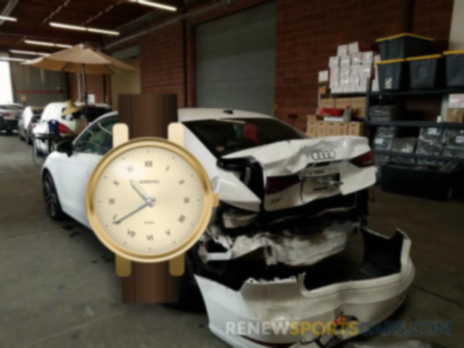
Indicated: **10:40**
